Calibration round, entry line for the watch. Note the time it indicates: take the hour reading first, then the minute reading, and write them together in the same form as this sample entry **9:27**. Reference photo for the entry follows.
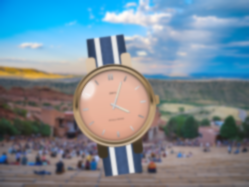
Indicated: **4:04**
